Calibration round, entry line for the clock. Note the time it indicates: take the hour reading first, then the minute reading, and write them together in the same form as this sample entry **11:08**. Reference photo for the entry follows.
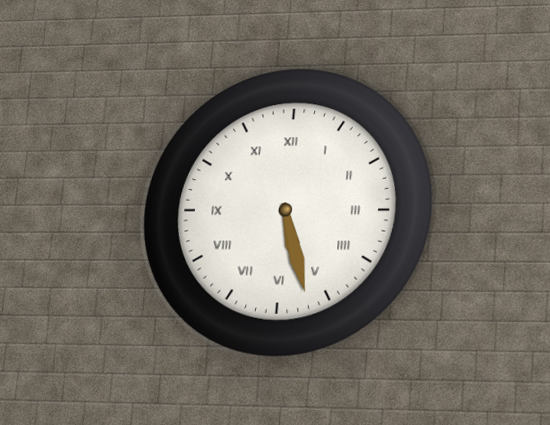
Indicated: **5:27**
